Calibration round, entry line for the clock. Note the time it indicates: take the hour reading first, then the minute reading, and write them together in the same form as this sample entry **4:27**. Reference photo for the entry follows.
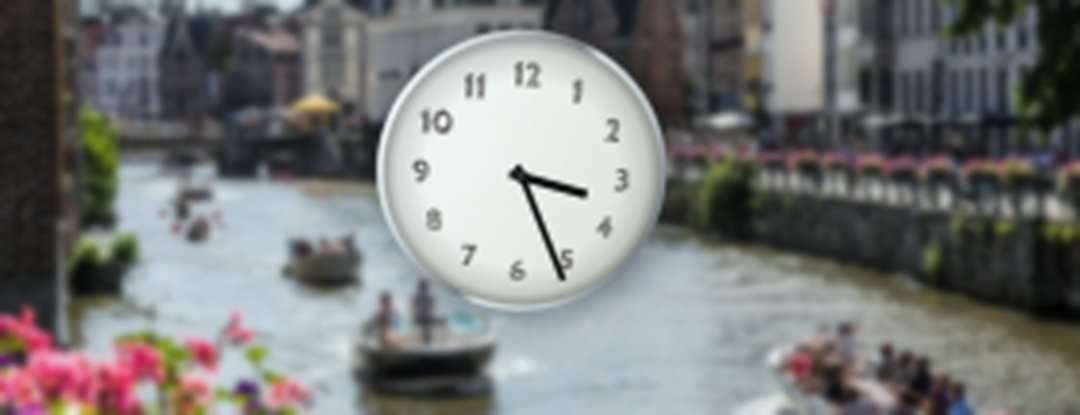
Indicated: **3:26**
